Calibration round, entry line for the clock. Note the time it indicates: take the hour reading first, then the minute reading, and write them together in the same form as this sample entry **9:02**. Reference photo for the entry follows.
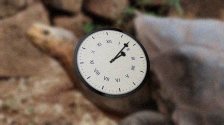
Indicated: **2:08**
